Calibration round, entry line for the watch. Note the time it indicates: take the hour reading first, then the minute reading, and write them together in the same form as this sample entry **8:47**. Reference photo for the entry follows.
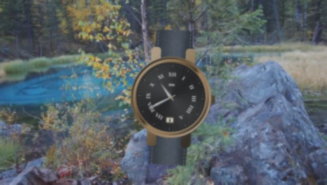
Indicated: **10:40**
